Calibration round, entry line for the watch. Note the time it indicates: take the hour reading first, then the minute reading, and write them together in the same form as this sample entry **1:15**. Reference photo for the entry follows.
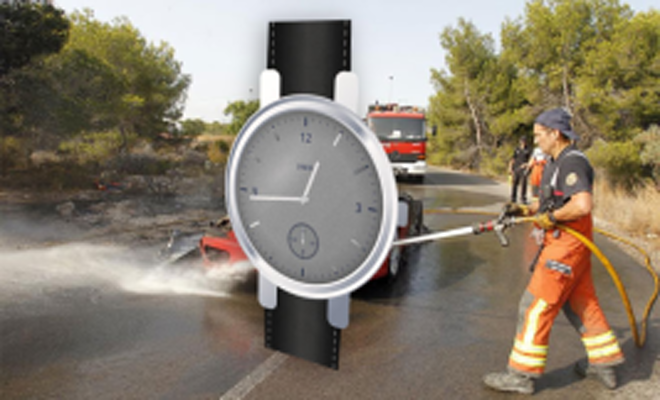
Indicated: **12:44**
